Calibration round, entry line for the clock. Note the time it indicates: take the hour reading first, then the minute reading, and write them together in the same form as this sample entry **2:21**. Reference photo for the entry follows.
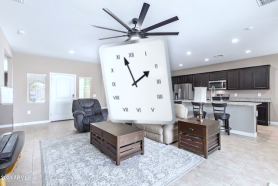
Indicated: **1:57**
